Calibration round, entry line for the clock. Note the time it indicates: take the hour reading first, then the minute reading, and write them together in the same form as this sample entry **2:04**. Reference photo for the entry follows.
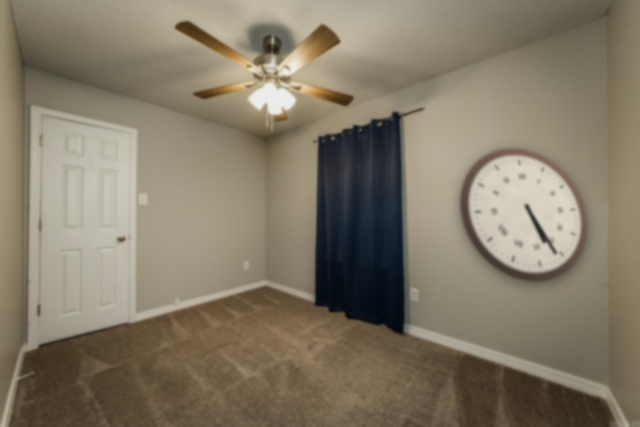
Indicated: **5:26**
